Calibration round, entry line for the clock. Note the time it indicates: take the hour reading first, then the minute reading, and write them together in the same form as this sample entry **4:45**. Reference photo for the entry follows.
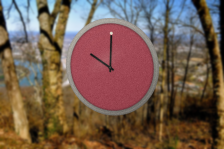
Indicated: **10:00**
